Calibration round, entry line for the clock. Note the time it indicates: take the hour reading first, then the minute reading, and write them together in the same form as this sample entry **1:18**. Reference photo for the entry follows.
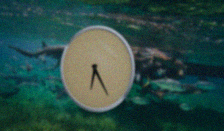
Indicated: **6:25**
